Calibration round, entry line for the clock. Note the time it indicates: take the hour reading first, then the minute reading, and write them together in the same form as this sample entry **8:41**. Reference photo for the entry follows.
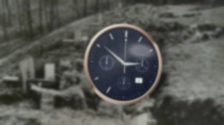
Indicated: **2:51**
